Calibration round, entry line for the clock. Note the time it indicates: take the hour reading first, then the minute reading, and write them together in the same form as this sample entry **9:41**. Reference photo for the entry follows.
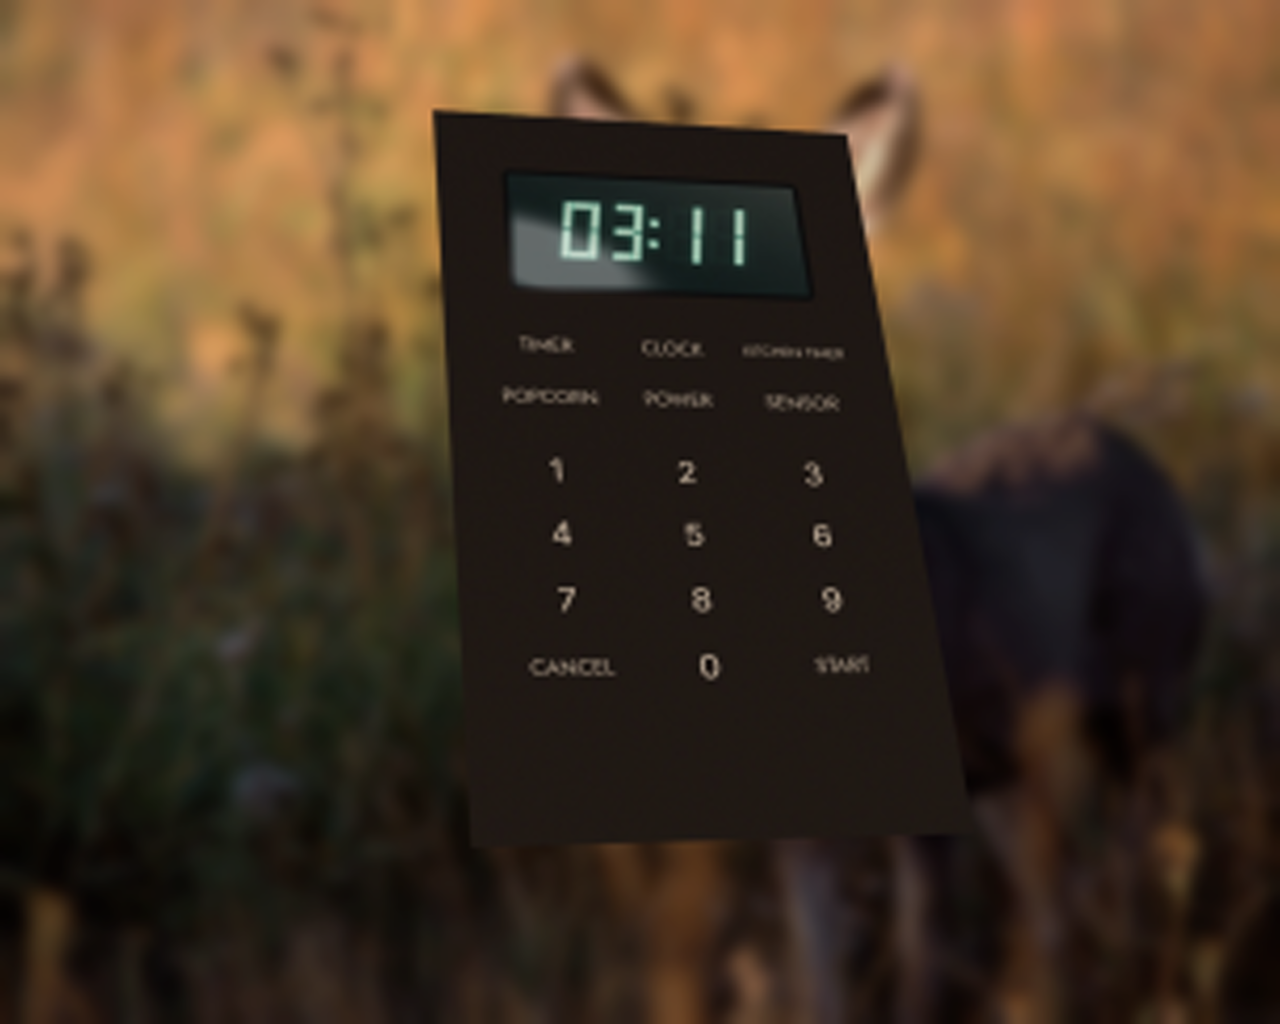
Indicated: **3:11**
